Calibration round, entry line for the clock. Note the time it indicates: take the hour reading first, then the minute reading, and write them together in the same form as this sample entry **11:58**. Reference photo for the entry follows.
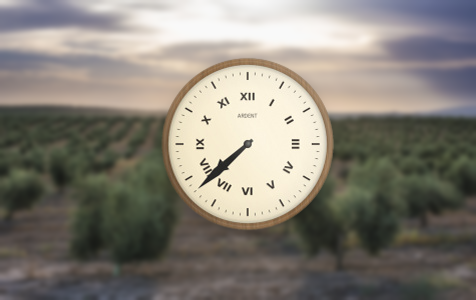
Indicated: **7:38**
